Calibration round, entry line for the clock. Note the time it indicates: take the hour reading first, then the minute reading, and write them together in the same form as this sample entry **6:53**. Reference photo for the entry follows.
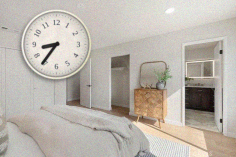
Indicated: **8:36**
